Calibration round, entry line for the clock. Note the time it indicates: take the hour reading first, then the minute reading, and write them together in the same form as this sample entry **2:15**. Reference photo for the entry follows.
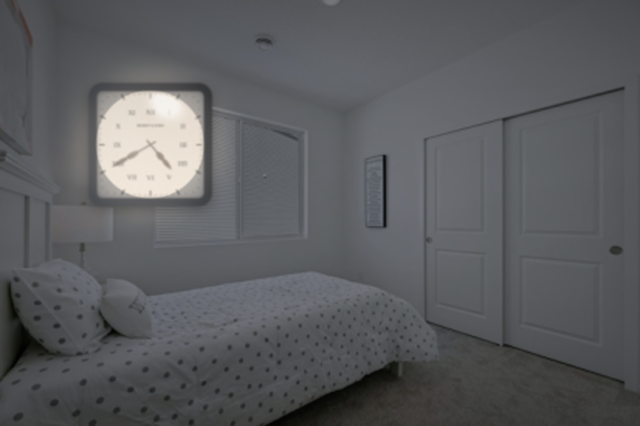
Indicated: **4:40**
